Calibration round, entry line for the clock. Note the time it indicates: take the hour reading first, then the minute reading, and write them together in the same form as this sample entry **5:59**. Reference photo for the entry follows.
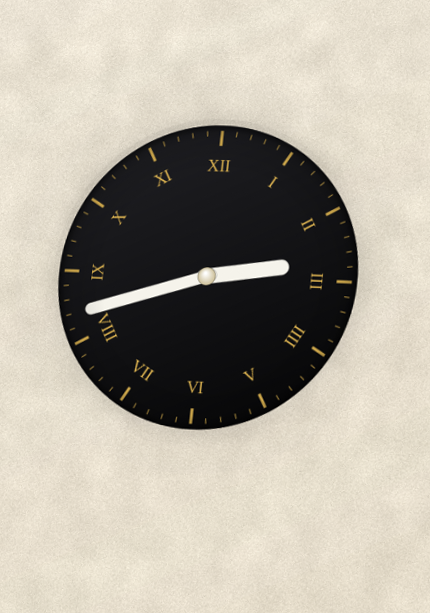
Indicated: **2:42**
